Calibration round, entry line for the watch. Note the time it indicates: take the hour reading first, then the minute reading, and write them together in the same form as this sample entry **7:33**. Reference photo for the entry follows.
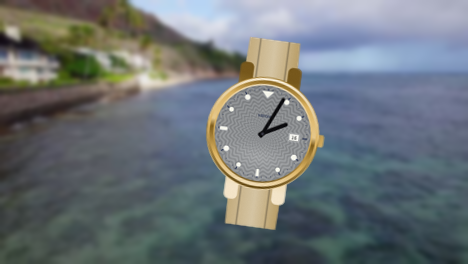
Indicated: **2:04**
